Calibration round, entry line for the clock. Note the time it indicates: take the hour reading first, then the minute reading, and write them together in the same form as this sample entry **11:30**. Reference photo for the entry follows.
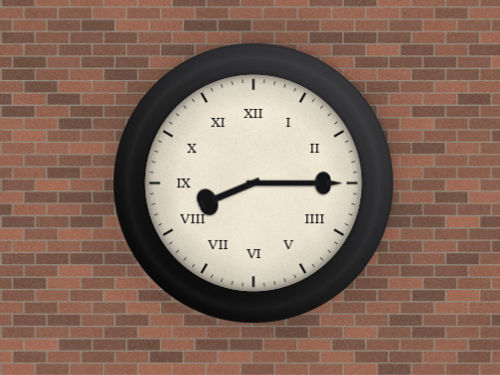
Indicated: **8:15**
